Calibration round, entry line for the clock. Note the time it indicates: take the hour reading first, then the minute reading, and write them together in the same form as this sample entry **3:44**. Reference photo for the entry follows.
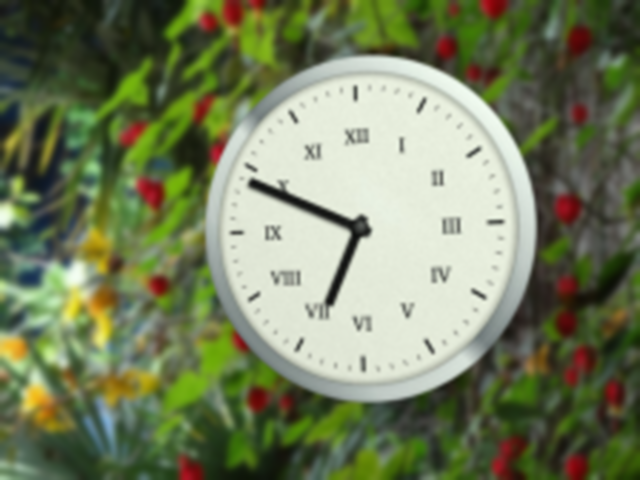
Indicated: **6:49**
